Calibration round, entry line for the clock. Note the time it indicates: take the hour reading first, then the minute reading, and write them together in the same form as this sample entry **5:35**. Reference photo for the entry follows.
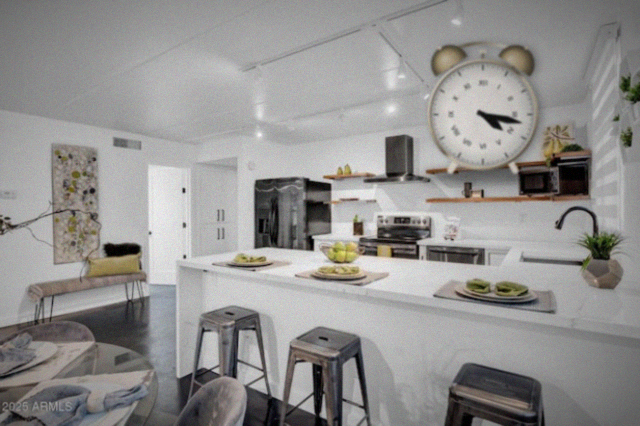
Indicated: **4:17**
